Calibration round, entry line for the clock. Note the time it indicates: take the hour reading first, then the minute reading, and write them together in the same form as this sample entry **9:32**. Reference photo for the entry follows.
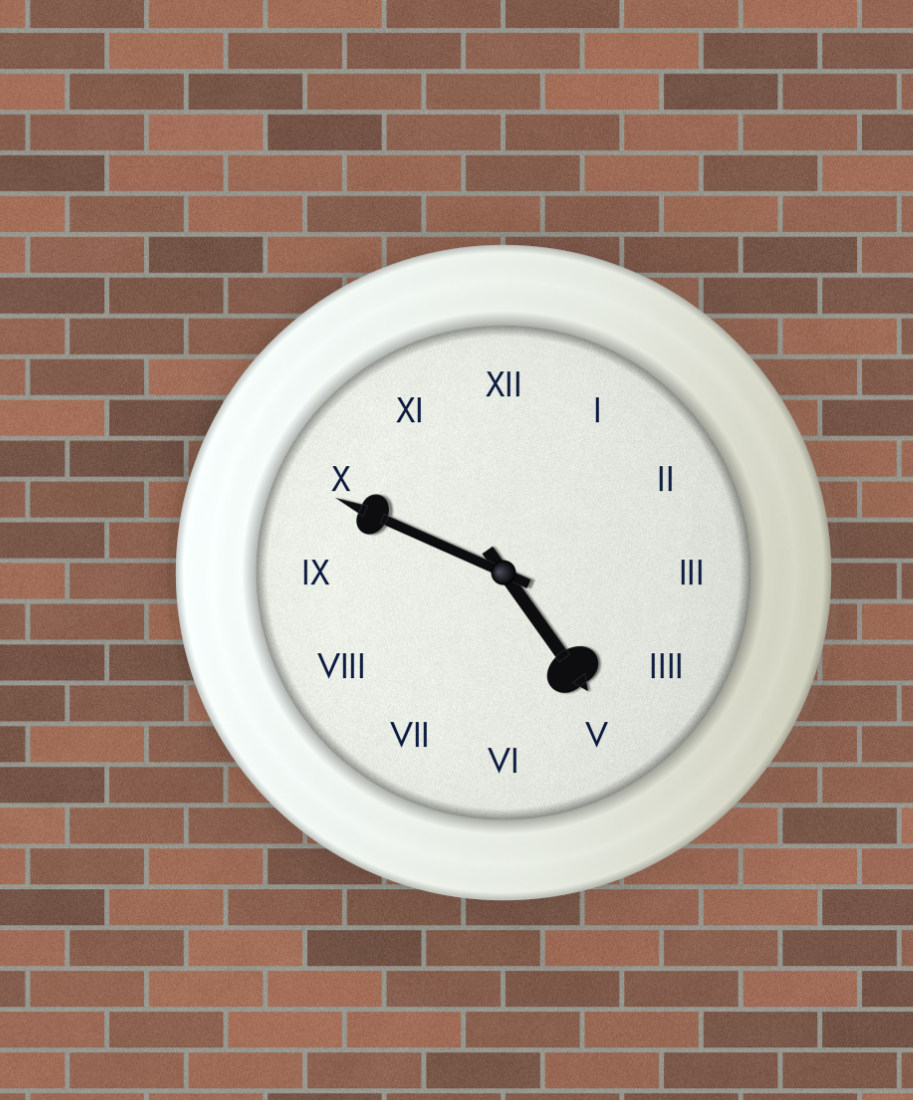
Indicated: **4:49**
